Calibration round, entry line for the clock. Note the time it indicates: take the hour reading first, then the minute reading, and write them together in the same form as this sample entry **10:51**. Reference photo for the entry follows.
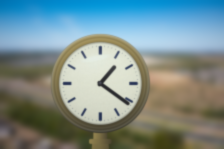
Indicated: **1:21**
